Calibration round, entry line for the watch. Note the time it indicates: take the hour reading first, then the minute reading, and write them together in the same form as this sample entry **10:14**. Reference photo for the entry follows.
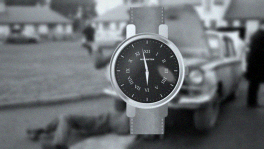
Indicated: **5:58**
